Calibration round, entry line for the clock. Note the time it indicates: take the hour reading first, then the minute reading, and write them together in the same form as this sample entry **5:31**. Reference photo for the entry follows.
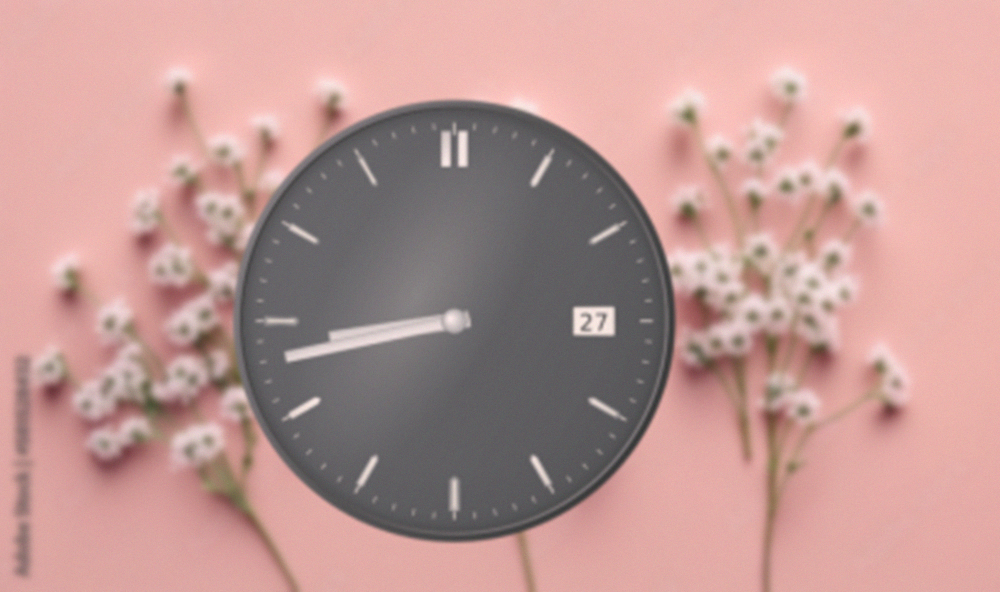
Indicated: **8:43**
